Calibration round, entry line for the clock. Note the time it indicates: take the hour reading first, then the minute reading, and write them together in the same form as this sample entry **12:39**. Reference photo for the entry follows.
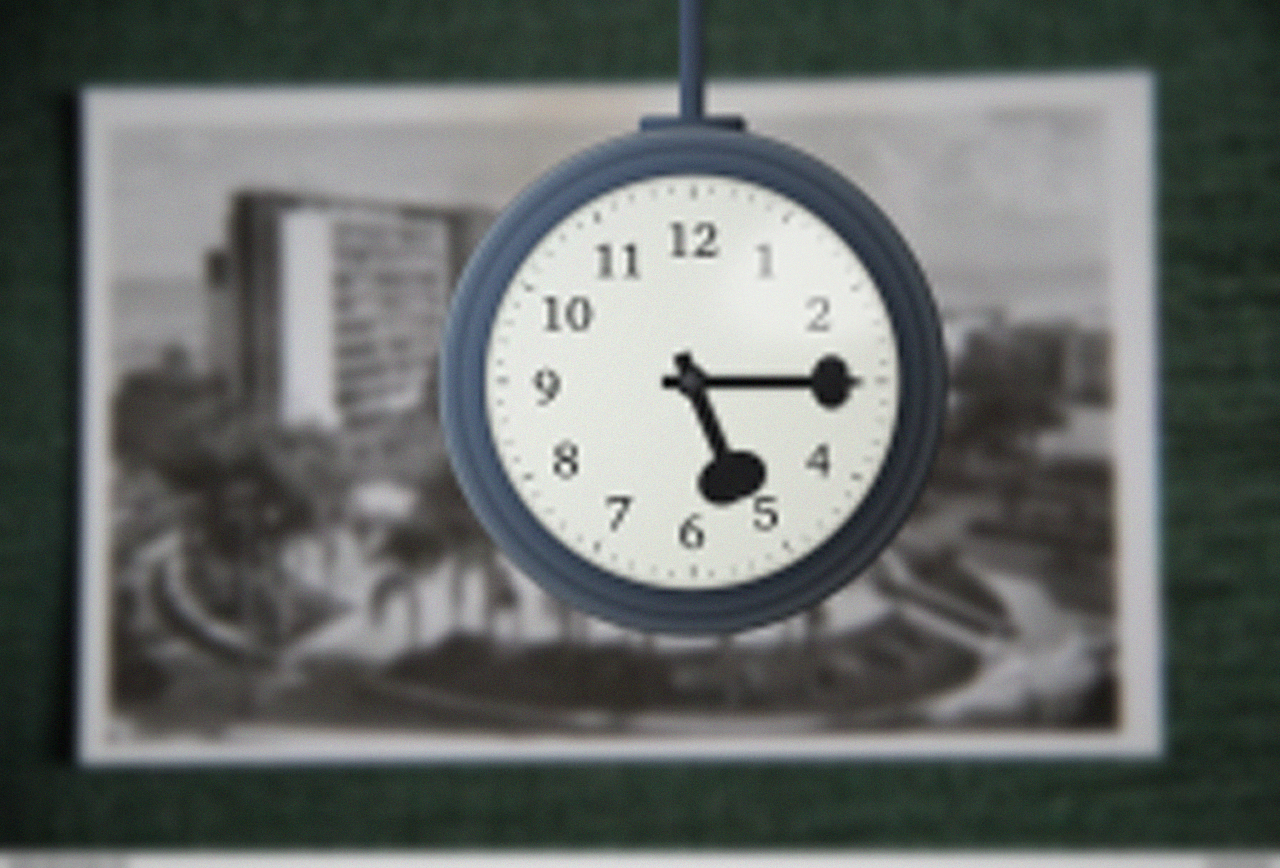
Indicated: **5:15**
